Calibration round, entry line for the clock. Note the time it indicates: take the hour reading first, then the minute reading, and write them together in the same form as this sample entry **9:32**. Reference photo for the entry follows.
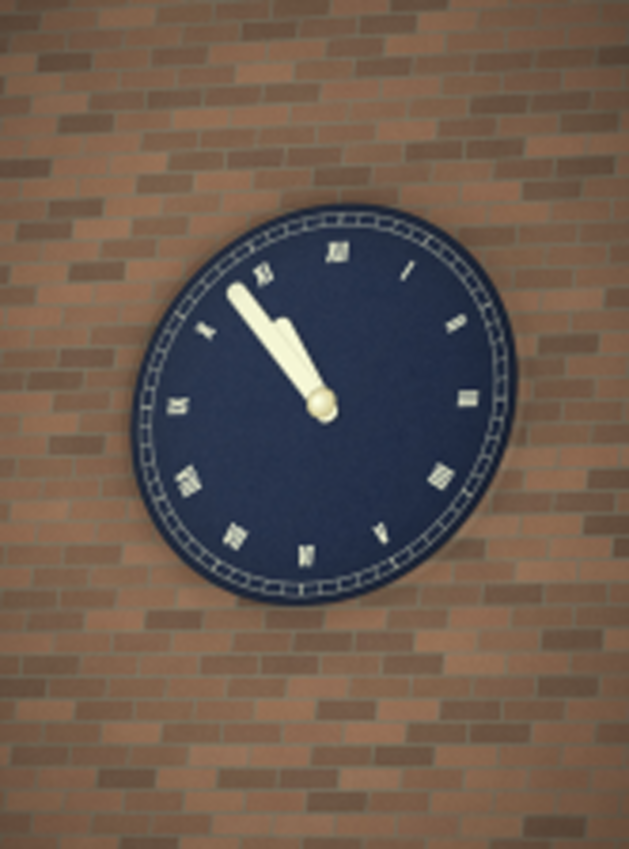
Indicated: **10:53**
